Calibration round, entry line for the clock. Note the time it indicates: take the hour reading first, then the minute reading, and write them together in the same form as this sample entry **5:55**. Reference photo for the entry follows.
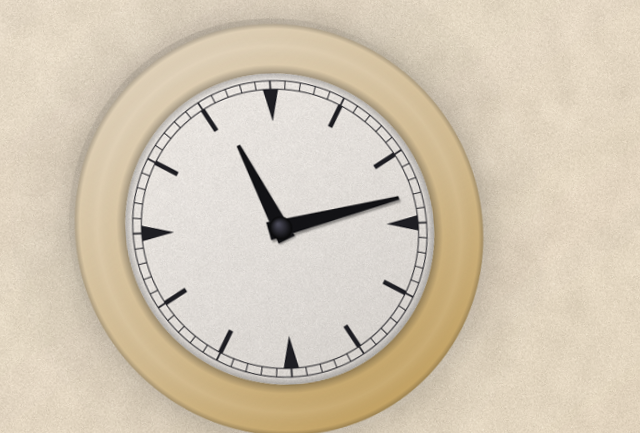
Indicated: **11:13**
